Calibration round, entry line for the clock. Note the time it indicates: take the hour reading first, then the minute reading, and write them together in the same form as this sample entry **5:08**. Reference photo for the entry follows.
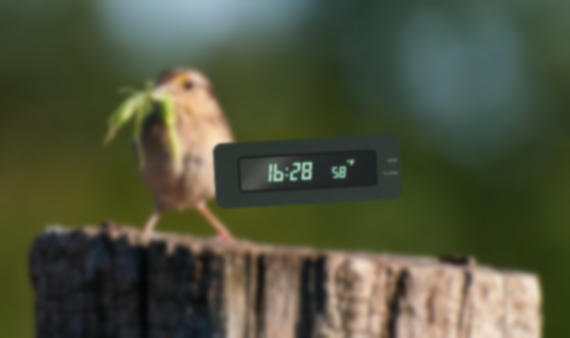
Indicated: **16:28**
